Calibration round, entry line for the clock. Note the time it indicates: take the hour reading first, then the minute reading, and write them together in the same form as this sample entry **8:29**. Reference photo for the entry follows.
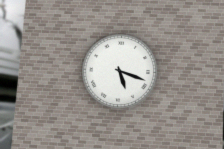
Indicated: **5:18**
